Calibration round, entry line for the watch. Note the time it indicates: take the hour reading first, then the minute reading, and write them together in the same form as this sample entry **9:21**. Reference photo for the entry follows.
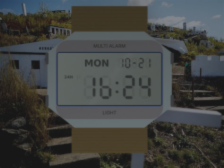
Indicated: **16:24**
